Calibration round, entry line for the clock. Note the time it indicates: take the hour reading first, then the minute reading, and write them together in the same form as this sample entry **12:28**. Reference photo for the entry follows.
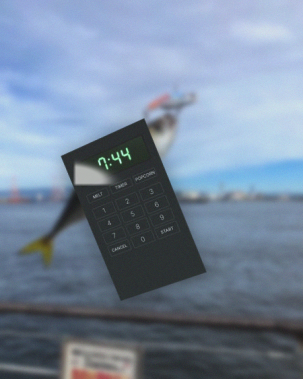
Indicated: **7:44**
